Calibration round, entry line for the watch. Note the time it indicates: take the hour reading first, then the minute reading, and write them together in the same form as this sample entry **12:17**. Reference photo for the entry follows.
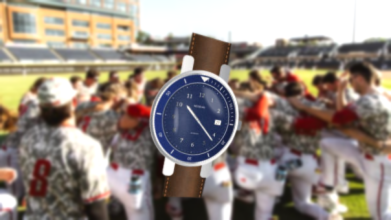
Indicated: **10:22**
